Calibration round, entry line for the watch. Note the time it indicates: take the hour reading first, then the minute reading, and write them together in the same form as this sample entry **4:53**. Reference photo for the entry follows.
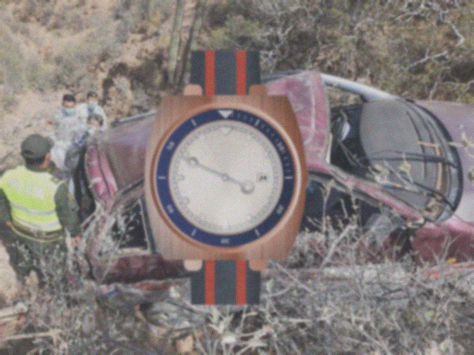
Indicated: **3:49**
